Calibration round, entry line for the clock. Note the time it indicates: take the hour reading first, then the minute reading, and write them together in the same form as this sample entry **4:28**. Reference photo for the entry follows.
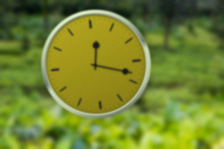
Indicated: **12:18**
